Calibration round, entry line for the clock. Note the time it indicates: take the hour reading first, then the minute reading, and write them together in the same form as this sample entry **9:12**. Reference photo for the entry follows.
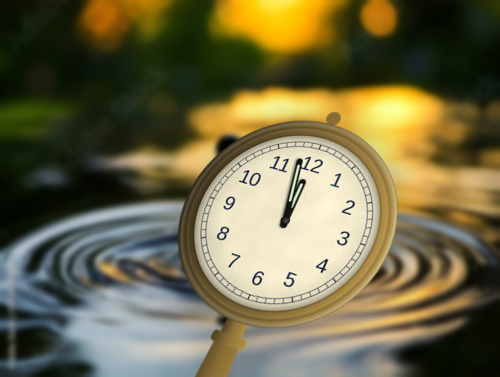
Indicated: **11:58**
